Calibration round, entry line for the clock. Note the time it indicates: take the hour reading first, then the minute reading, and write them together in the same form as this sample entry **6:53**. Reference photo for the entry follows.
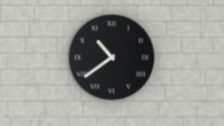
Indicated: **10:39**
